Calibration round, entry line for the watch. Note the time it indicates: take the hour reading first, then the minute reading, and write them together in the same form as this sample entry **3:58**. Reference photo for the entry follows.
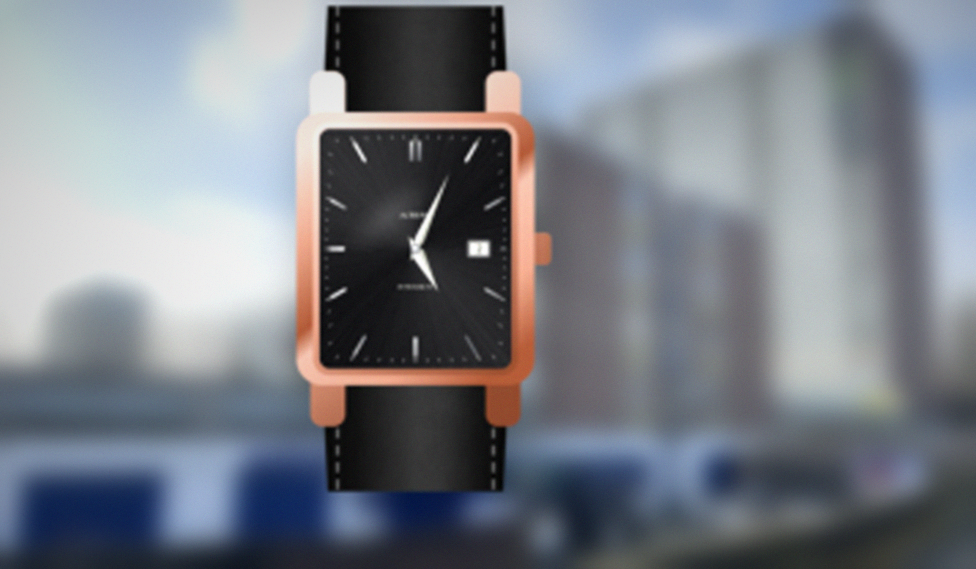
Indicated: **5:04**
